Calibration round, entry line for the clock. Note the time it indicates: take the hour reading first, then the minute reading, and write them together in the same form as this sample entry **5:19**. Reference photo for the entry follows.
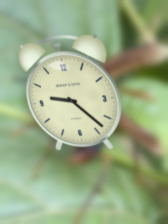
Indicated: **9:23**
